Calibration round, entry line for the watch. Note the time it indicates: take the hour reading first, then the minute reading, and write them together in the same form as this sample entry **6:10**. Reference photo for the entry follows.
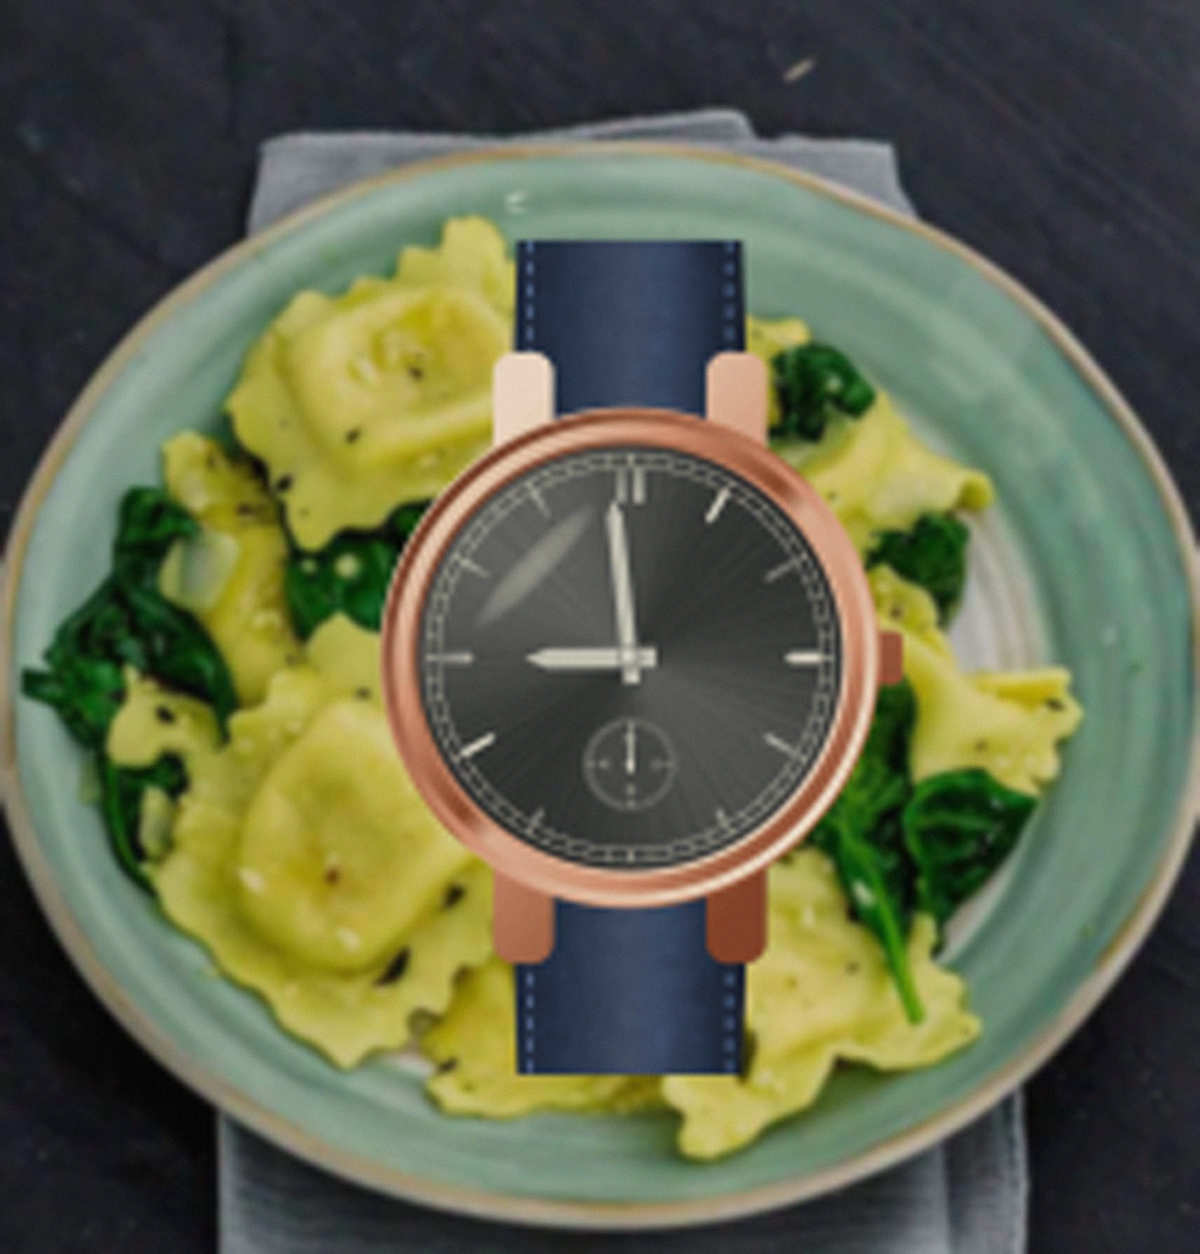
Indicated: **8:59**
